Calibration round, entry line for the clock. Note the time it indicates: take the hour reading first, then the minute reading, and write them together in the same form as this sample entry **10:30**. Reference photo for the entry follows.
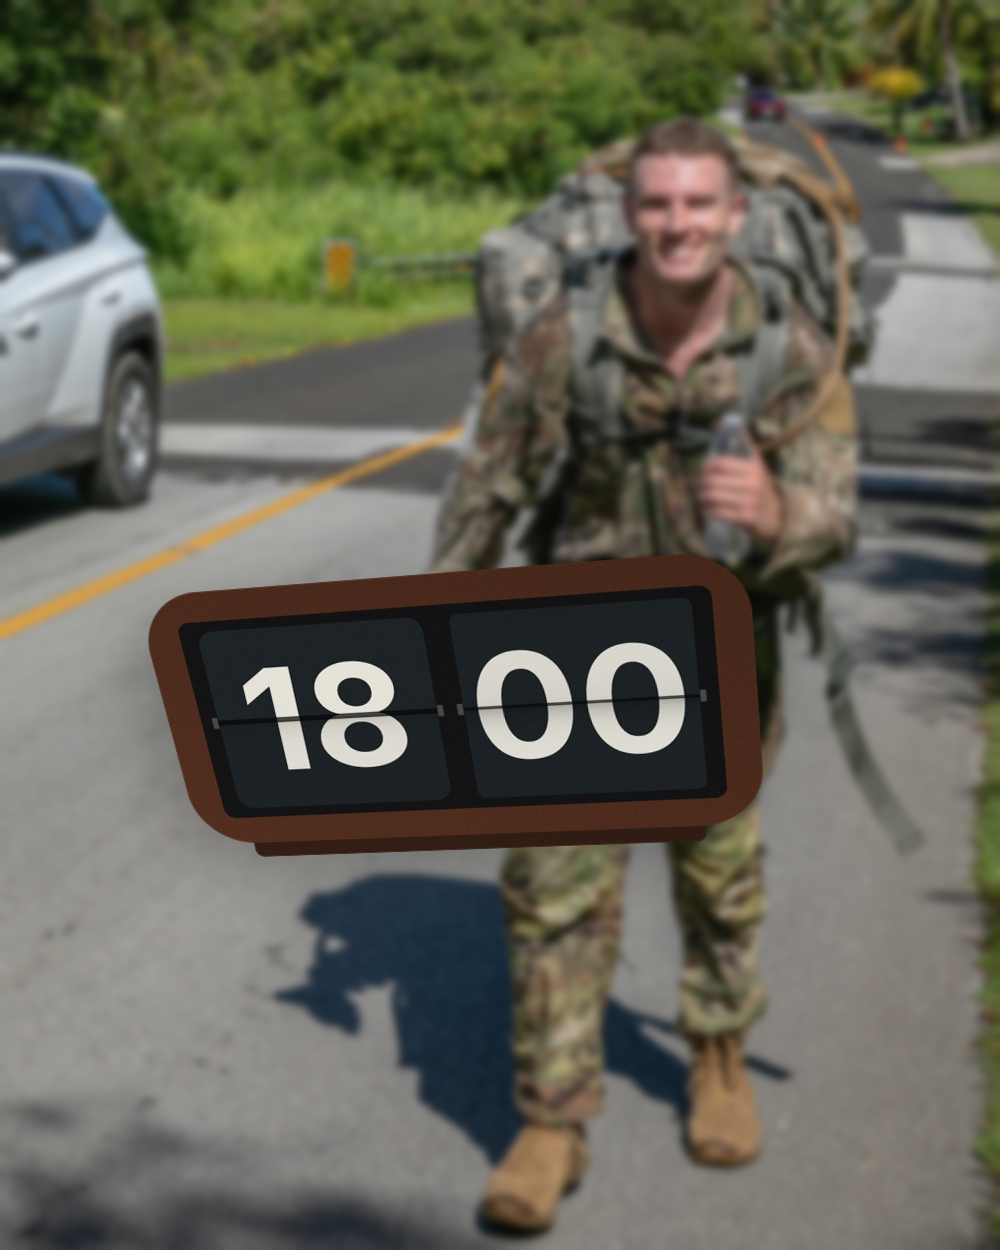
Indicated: **18:00**
